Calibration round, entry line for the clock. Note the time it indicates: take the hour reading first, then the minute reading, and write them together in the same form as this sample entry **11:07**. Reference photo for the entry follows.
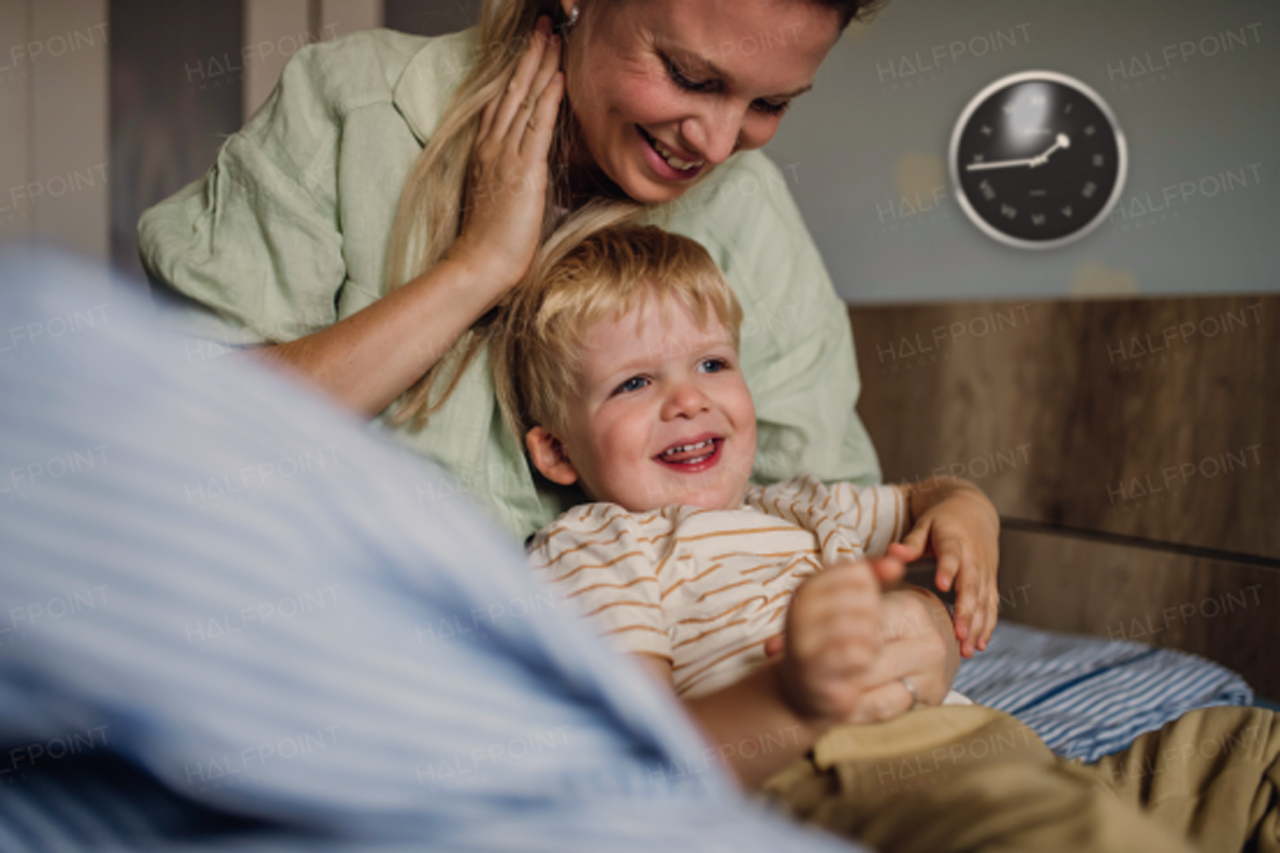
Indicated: **1:44**
